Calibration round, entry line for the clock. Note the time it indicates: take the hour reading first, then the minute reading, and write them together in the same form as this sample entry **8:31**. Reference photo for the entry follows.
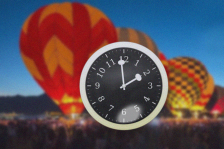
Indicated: **1:59**
